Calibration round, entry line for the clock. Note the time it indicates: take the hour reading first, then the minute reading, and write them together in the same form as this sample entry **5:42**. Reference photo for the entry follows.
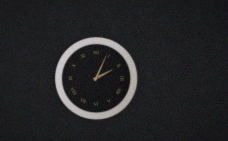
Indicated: **2:04**
